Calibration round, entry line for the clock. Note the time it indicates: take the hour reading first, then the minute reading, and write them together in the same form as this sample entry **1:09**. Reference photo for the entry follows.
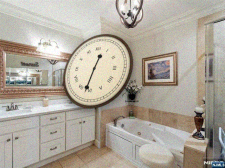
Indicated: **12:32**
